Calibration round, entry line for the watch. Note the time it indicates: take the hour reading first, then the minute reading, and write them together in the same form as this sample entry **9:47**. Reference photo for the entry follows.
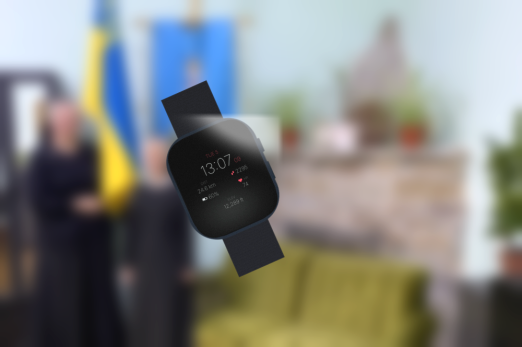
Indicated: **13:07**
